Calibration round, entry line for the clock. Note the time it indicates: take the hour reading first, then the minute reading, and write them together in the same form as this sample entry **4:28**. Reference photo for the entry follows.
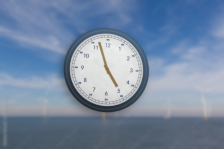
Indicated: **4:57**
